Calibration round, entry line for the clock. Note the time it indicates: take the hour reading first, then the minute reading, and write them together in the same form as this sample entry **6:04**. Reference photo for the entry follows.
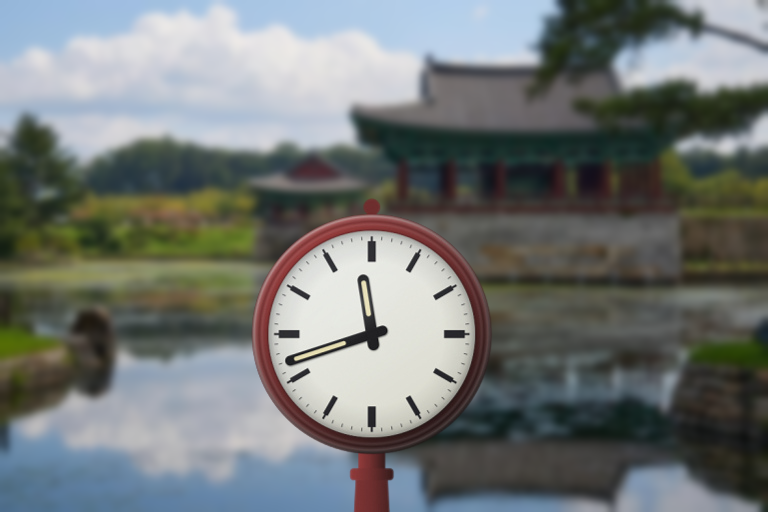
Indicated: **11:42**
